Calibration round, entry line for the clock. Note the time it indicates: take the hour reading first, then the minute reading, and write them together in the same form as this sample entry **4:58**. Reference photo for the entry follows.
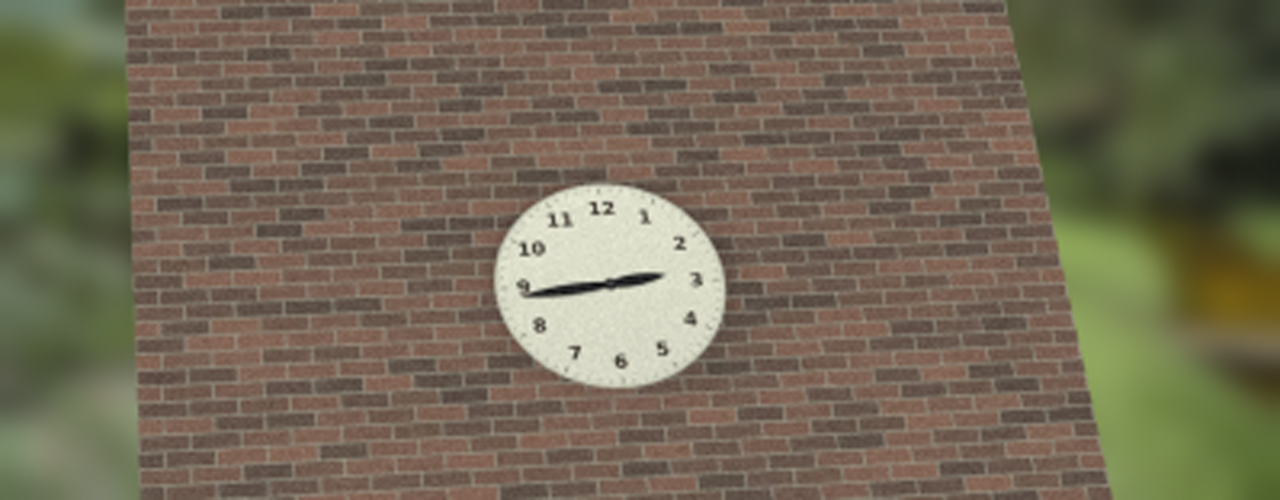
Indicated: **2:44**
